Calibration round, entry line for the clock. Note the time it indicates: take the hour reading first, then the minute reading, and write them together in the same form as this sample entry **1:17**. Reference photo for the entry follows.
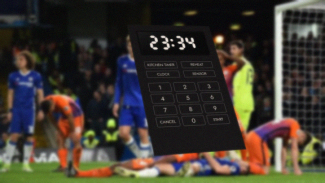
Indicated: **23:34**
